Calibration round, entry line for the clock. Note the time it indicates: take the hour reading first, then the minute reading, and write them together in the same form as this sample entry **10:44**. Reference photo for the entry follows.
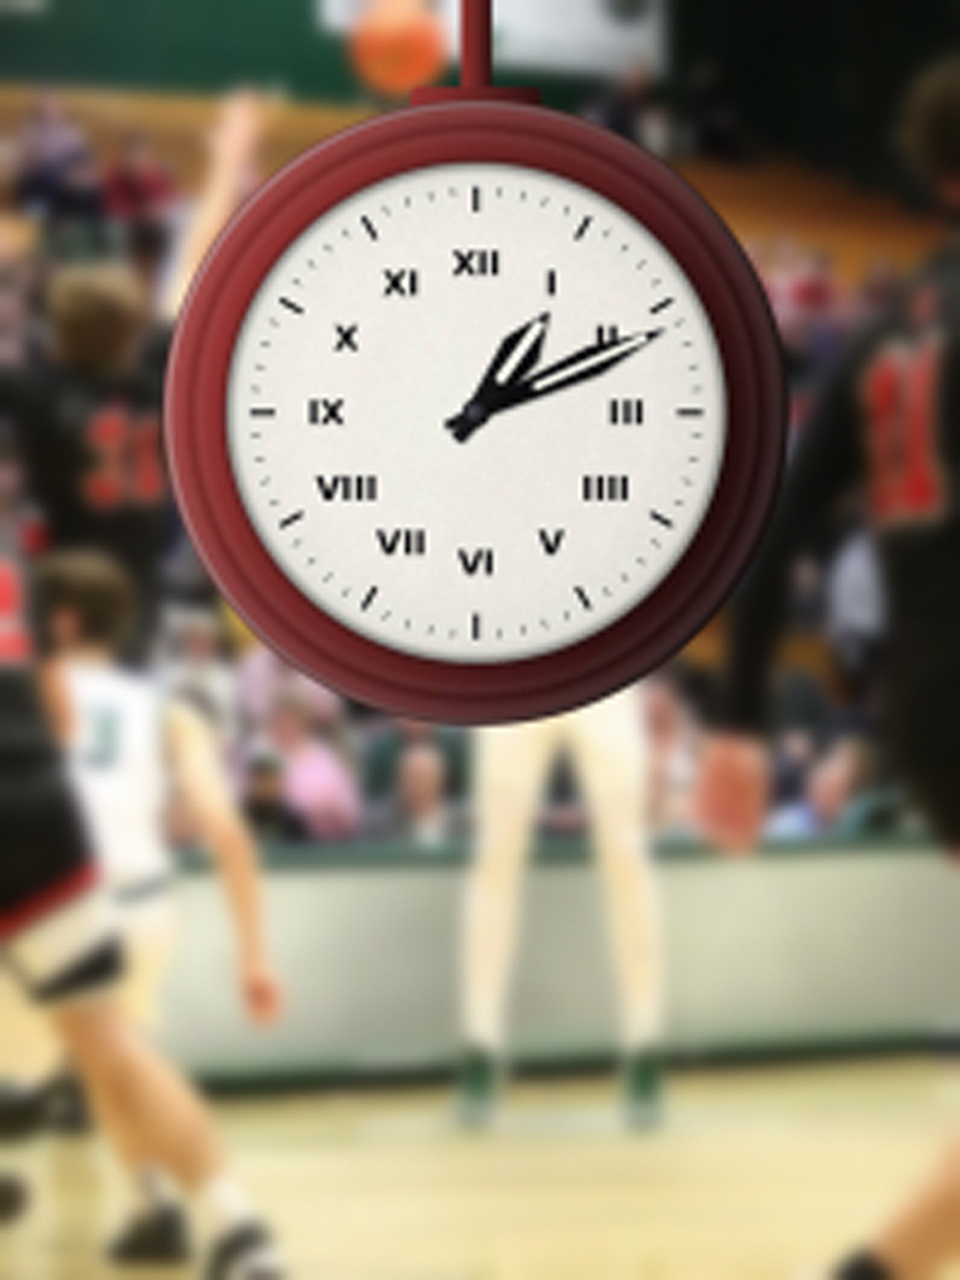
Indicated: **1:11**
